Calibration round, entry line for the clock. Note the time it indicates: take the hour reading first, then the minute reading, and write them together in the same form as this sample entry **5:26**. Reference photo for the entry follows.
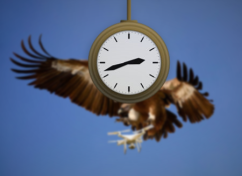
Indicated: **2:42**
